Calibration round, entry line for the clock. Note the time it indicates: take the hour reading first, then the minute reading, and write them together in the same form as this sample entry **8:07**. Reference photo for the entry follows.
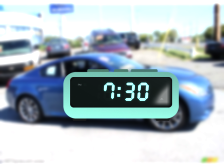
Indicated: **7:30**
